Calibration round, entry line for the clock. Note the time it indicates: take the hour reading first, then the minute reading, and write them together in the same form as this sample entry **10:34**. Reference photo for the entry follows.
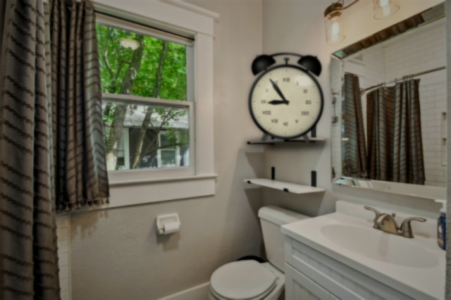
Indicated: **8:54**
